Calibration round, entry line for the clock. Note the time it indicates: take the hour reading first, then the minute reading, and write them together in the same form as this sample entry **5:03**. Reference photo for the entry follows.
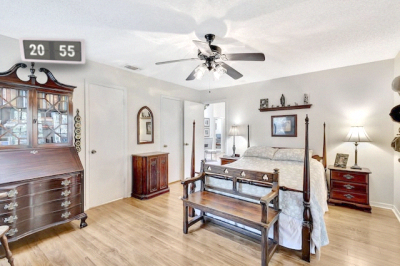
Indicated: **20:55**
